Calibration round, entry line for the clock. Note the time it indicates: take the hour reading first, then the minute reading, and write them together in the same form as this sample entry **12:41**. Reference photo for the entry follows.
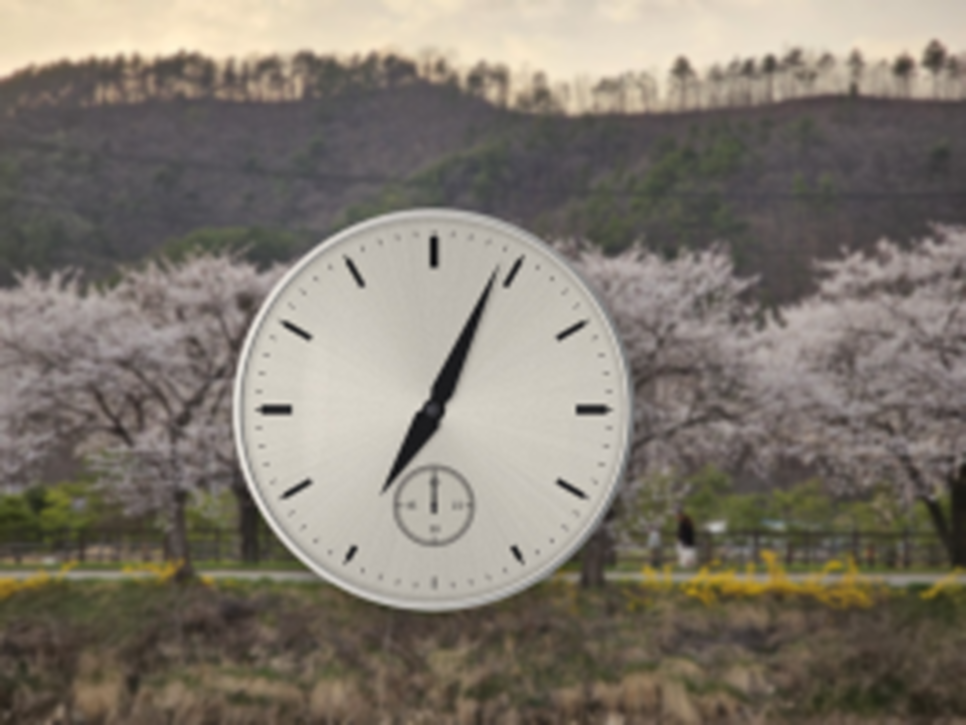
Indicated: **7:04**
